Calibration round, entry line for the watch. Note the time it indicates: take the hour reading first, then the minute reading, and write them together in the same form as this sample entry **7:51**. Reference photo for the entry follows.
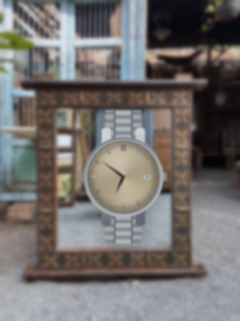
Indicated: **6:51**
